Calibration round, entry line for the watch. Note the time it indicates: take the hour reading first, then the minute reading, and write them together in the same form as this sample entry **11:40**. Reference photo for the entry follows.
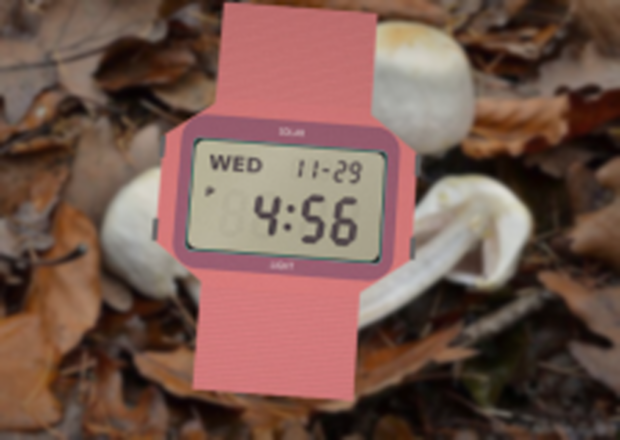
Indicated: **4:56**
